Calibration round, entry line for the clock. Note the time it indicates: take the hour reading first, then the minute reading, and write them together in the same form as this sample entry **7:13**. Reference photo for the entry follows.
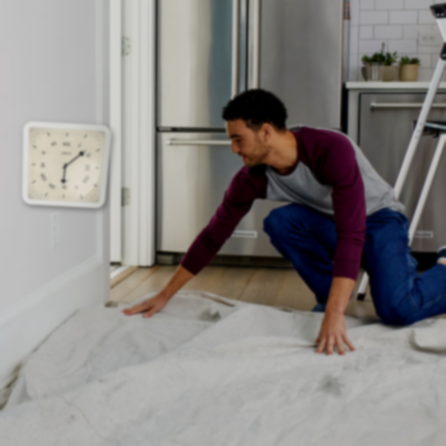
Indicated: **6:08**
